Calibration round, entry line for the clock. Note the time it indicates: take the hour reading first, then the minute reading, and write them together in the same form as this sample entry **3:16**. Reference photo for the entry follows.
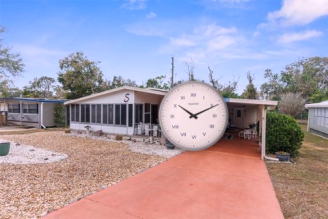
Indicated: **10:11**
